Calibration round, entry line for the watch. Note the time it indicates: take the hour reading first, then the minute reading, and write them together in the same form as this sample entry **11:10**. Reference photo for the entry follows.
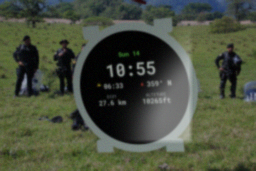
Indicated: **10:55**
